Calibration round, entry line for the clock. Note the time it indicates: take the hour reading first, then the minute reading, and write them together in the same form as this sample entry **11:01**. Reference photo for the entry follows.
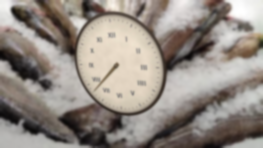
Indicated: **7:38**
